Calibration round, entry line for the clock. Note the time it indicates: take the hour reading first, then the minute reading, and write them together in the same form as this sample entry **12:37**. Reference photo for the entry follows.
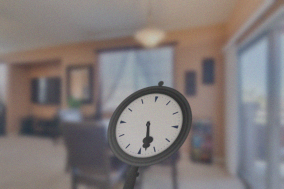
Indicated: **5:28**
